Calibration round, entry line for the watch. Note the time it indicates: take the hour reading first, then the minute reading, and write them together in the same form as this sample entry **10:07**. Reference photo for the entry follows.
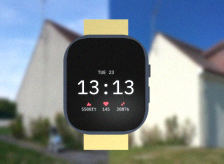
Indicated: **13:13**
